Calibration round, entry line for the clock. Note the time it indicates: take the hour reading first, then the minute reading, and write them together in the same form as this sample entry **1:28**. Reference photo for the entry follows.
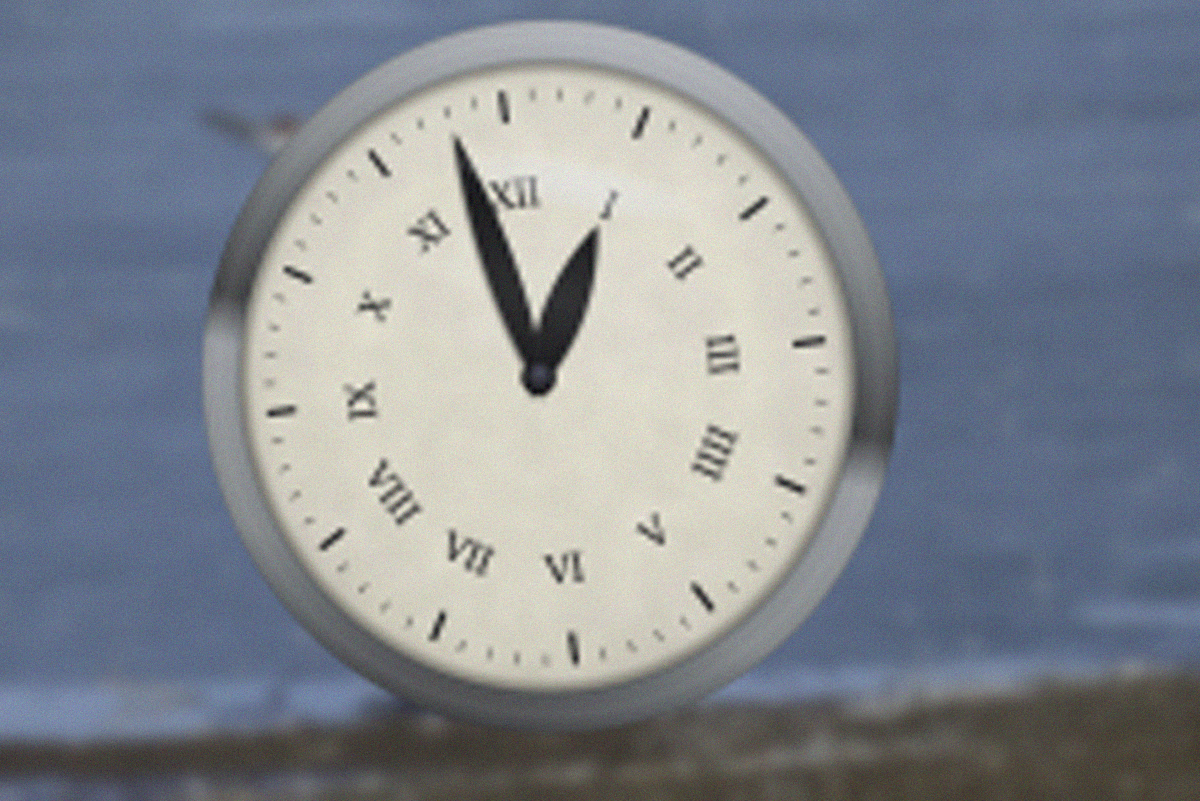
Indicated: **12:58**
